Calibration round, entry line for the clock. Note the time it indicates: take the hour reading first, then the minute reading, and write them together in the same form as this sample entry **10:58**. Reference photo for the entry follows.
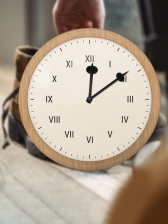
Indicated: **12:09**
